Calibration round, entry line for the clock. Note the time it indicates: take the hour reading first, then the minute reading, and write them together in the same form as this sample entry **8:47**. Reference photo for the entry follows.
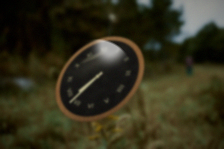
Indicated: **7:37**
